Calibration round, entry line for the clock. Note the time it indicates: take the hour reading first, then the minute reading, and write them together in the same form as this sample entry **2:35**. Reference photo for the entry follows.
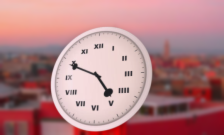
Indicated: **4:49**
